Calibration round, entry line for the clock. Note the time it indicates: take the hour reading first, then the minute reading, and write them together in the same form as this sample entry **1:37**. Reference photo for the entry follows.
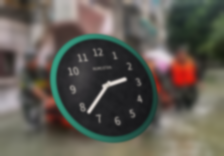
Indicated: **2:38**
